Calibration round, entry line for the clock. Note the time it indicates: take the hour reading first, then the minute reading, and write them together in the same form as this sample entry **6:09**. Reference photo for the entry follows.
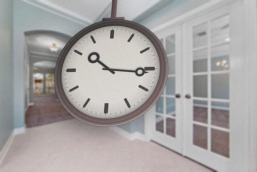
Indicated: **10:16**
